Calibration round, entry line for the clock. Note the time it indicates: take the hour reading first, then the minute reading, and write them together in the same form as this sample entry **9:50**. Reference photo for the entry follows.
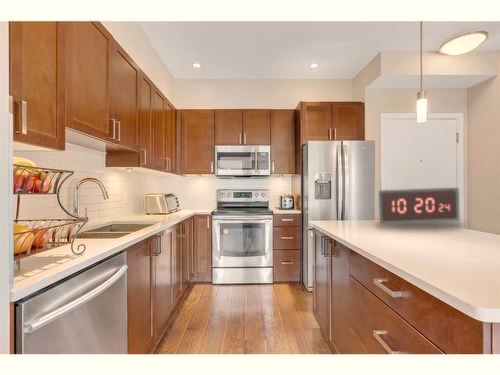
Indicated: **10:20**
